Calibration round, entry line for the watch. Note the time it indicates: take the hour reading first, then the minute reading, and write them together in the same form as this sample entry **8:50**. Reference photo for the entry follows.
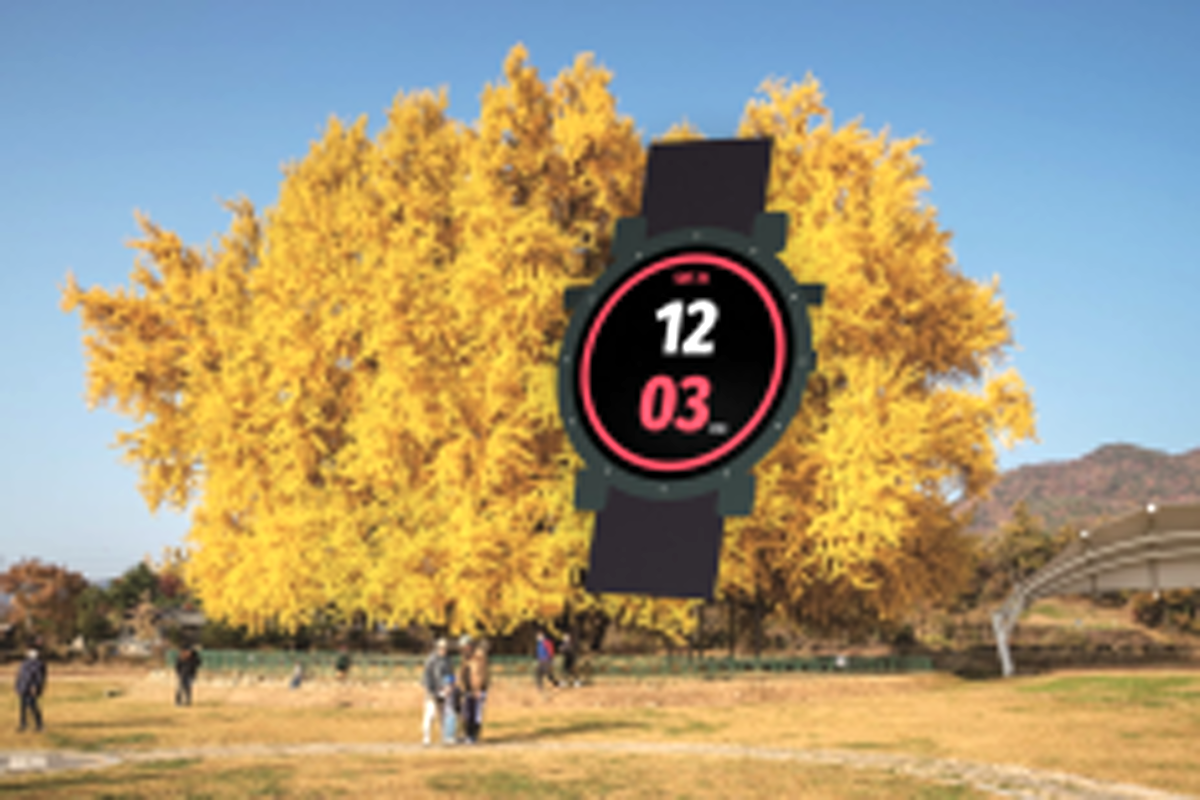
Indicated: **12:03**
